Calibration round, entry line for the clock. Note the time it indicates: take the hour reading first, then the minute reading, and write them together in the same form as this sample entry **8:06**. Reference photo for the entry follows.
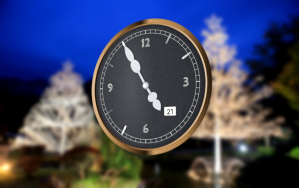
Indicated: **4:55**
